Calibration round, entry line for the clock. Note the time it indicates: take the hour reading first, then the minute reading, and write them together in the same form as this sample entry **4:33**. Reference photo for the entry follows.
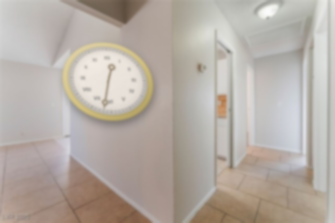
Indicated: **12:32**
